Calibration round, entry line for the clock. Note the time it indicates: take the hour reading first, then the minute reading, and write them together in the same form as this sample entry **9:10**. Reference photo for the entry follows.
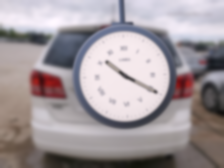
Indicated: **10:20**
